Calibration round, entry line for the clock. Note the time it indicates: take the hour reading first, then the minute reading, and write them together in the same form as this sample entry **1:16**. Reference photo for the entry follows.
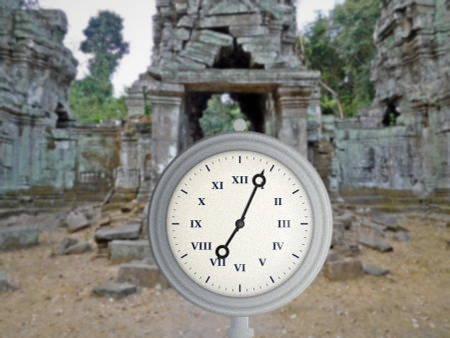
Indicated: **7:04**
